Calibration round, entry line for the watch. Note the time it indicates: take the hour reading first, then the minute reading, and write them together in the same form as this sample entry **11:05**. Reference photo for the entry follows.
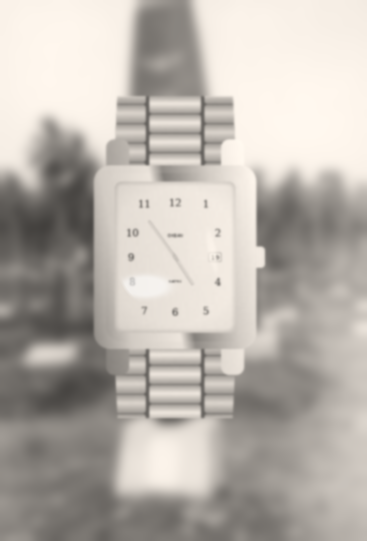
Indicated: **4:54**
